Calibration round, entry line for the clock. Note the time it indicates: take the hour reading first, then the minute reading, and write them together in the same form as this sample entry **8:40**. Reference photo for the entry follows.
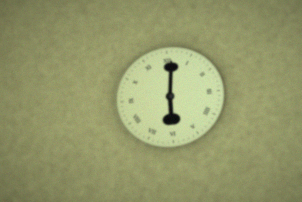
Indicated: **6:01**
